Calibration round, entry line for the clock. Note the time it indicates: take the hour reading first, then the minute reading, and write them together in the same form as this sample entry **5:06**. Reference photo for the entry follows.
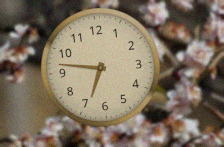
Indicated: **6:47**
